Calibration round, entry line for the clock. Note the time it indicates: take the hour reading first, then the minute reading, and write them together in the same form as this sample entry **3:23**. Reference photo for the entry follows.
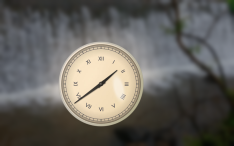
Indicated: **1:39**
